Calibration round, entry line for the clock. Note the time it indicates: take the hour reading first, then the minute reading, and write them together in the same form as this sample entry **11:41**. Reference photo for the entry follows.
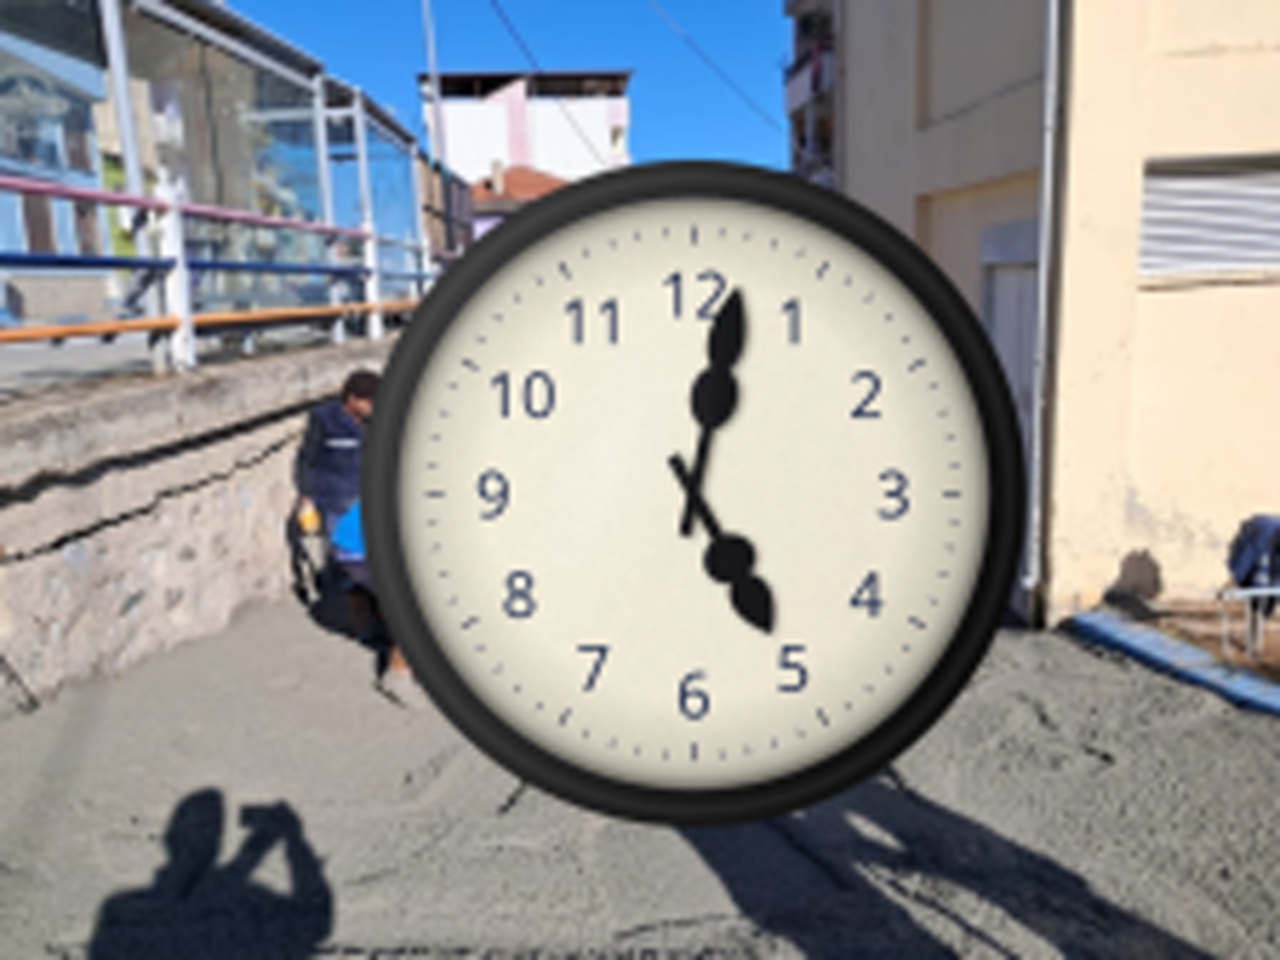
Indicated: **5:02**
